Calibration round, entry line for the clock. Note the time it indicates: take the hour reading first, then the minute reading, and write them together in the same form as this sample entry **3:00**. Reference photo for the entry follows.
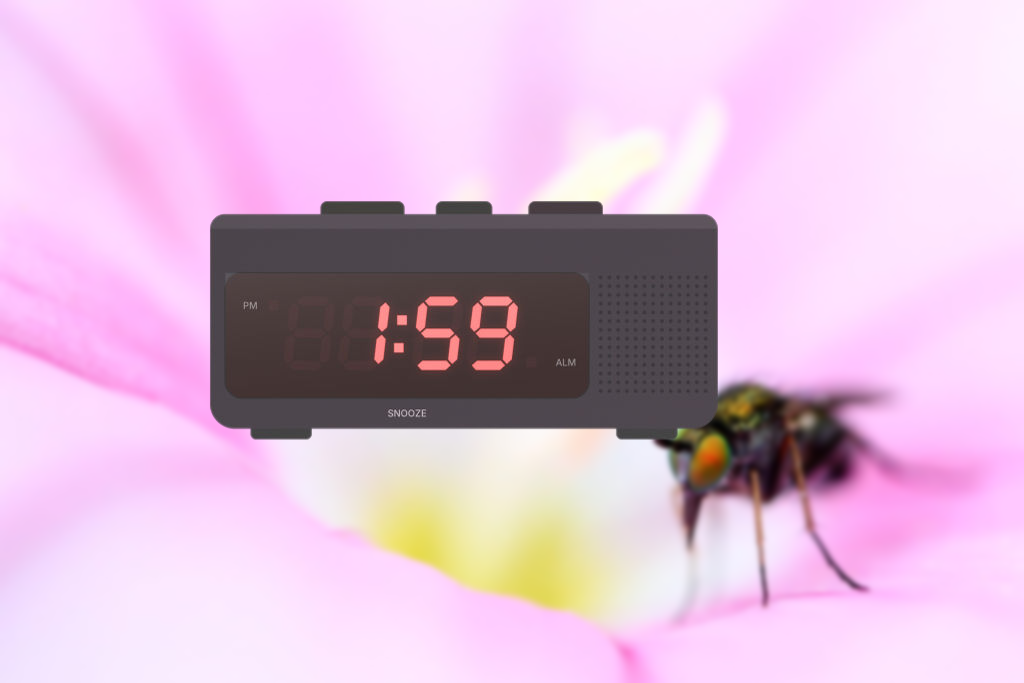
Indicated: **1:59**
